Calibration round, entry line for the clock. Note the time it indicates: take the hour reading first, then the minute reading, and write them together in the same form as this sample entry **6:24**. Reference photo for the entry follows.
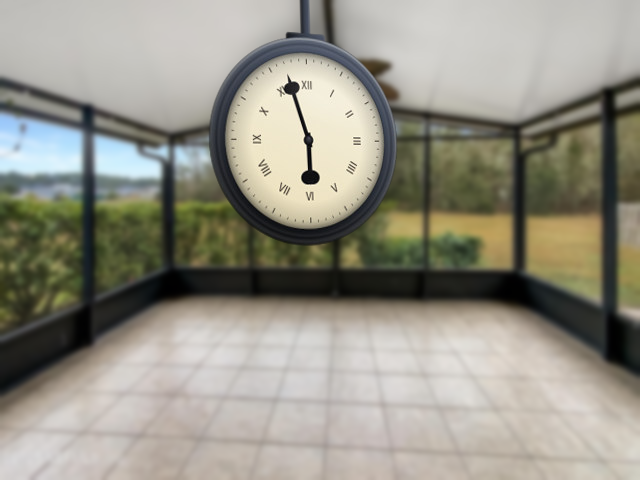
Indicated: **5:57**
